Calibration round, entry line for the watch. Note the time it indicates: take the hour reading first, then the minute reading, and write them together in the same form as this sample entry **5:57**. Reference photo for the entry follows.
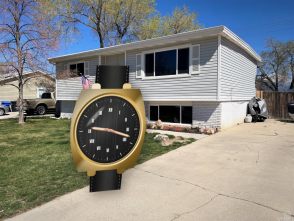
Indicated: **9:18**
